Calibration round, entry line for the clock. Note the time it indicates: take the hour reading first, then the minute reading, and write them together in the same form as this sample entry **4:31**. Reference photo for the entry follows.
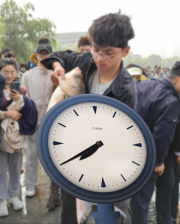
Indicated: **7:40**
